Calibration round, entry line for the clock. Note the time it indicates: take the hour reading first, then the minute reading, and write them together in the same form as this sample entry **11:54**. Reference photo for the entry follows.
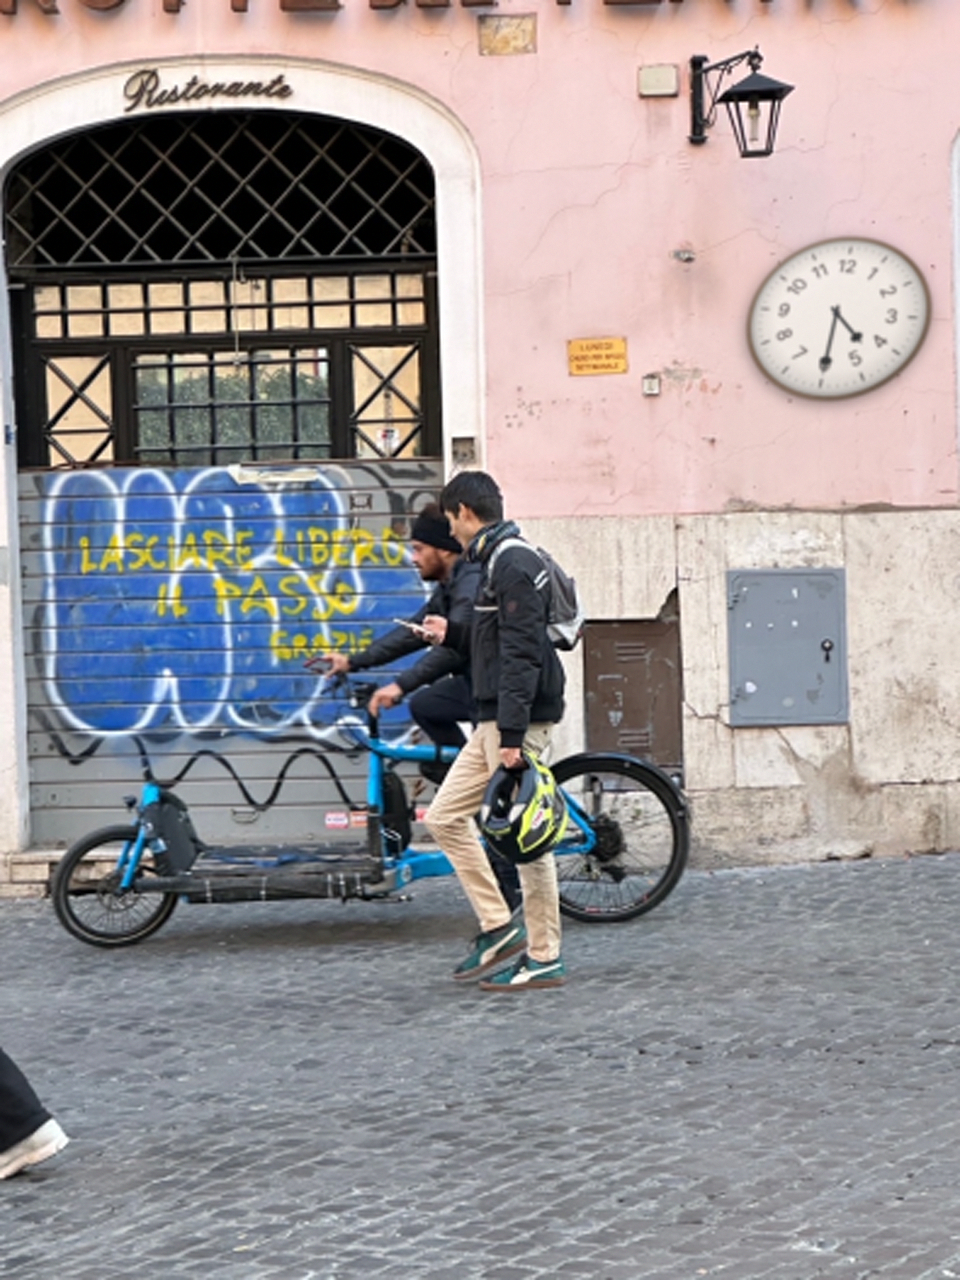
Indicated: **4:30**
